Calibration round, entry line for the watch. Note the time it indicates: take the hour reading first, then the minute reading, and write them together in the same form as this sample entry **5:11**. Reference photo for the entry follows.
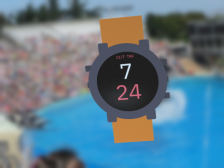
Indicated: **7:24**
